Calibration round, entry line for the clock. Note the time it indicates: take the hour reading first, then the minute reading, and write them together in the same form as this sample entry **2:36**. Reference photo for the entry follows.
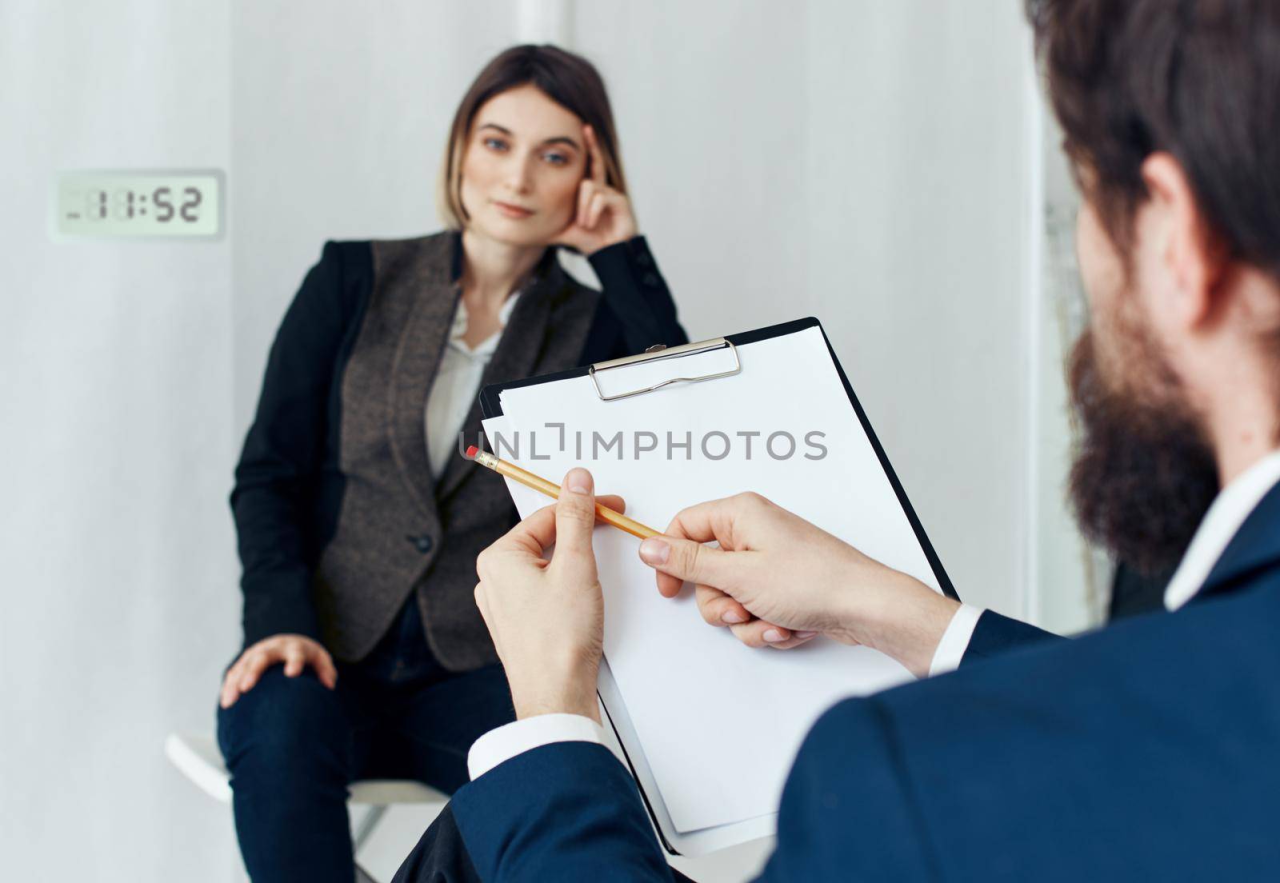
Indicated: **11:52**
